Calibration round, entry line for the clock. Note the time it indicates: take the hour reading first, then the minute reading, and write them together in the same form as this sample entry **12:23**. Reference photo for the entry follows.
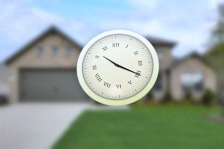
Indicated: **10:20**
